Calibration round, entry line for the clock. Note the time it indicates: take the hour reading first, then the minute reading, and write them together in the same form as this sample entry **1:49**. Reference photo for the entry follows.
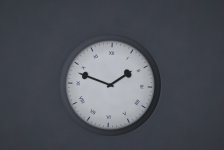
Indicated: **1:48**
